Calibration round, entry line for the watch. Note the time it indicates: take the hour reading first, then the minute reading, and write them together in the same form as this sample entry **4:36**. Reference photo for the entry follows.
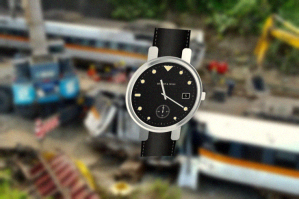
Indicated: **11:20**
